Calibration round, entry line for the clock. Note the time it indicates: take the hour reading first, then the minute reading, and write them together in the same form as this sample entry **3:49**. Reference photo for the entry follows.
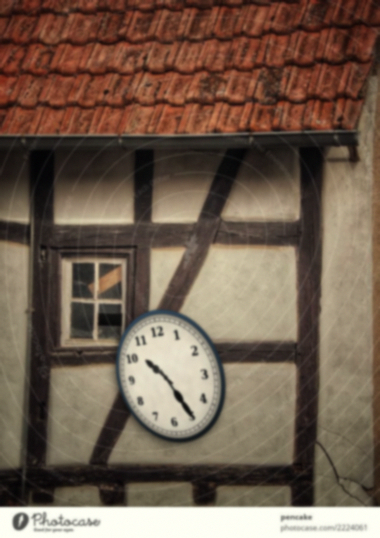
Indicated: **10:25**
